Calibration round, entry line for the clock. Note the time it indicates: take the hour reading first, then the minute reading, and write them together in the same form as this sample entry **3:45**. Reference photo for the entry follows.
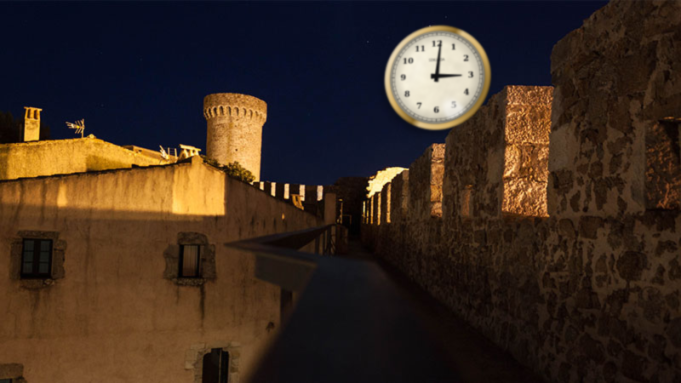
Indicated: **3:01**
